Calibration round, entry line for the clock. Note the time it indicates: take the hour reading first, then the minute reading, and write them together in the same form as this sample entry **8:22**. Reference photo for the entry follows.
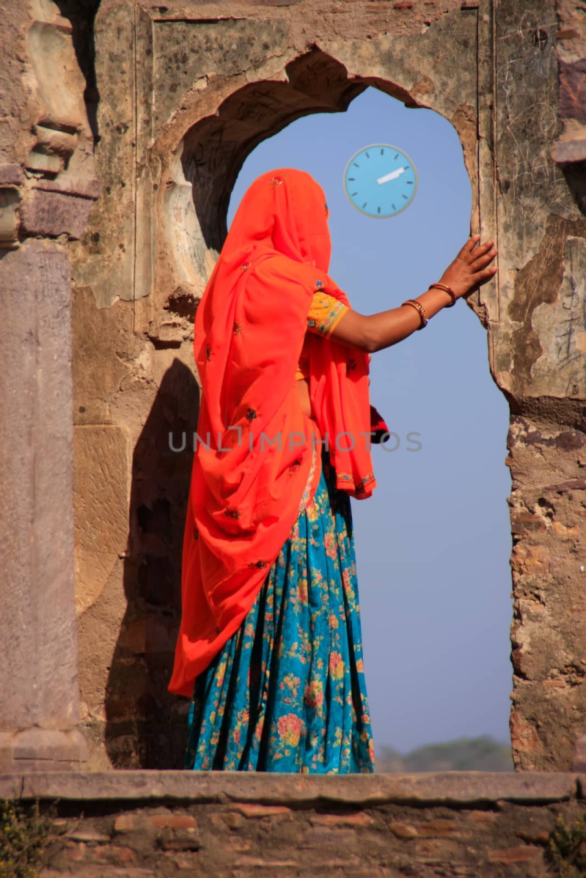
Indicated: **2:10**
